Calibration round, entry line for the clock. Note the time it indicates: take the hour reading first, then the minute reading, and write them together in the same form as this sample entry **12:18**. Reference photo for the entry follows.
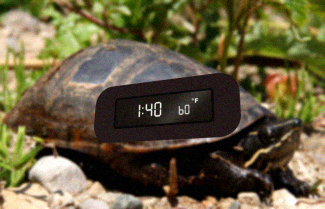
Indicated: **1:40**
